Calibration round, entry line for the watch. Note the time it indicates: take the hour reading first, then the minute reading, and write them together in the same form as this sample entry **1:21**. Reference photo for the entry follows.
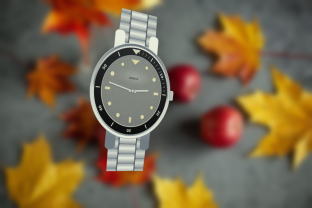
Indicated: **2:47**
